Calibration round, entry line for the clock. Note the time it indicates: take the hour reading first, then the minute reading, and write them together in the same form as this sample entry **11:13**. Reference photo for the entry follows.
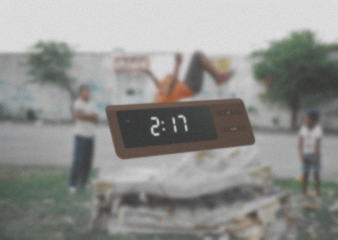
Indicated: **2:17**
